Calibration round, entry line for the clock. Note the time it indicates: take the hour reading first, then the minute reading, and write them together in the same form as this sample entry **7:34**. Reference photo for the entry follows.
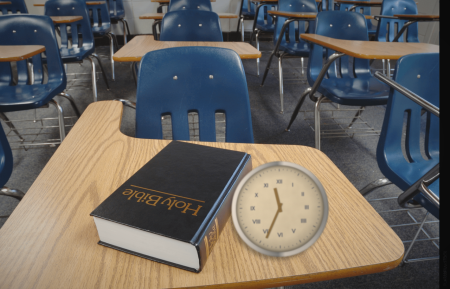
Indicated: **11:34**
